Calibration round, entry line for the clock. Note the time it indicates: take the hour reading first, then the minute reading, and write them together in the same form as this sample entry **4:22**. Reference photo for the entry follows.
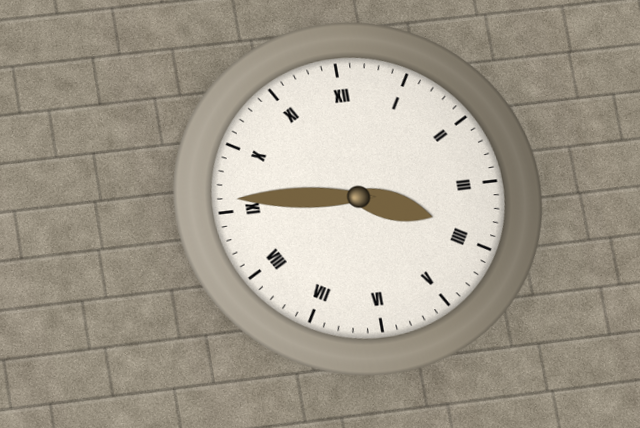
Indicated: **3:46**
